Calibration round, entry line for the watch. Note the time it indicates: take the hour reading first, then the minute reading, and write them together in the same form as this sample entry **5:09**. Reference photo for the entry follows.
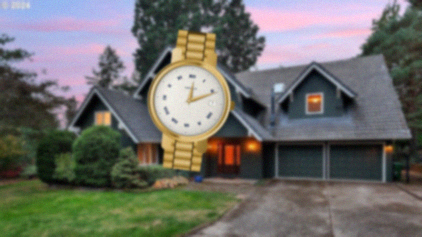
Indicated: **12:11**
